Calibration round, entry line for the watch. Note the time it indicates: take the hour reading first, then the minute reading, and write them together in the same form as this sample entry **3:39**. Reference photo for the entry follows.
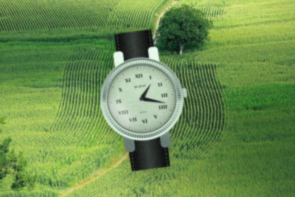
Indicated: **1:18**
